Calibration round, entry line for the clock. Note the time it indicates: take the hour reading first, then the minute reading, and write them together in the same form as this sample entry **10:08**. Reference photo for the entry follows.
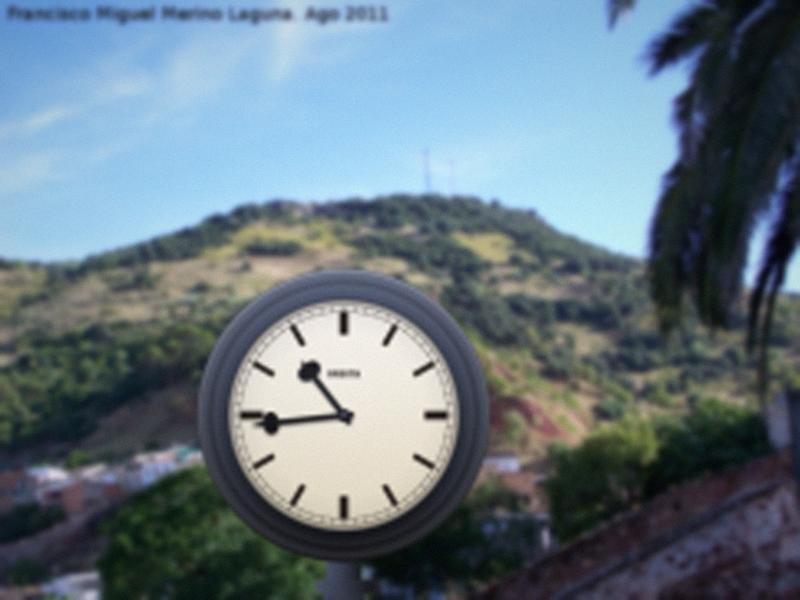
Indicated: **10:44**
